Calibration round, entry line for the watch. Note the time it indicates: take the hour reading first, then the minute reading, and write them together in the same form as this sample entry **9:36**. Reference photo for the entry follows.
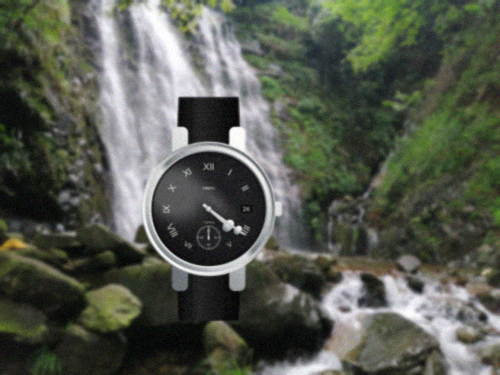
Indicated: **4:21**
